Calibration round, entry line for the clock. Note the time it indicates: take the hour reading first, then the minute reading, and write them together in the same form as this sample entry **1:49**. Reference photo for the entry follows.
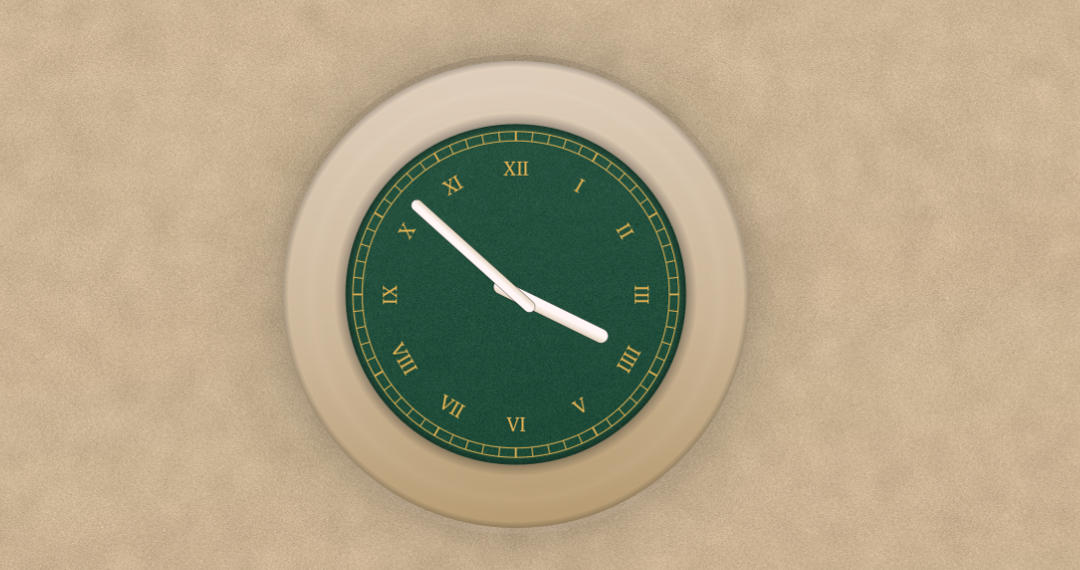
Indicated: **3:52**
